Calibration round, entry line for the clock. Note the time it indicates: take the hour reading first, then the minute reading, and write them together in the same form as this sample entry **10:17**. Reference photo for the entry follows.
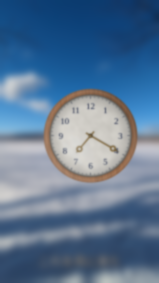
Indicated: **7:20**
